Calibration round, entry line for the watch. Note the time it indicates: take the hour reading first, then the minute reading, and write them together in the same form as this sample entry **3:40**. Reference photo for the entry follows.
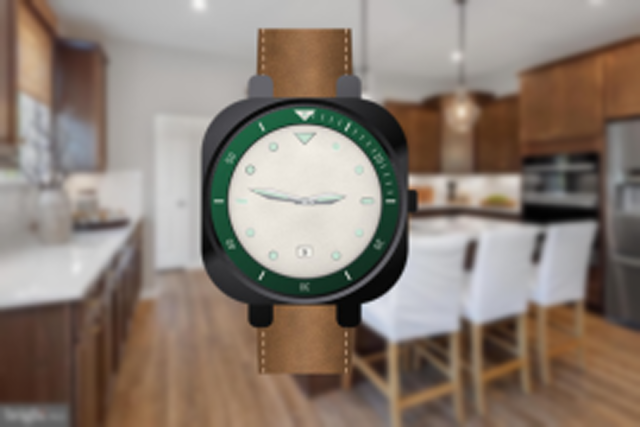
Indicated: **2:47**
